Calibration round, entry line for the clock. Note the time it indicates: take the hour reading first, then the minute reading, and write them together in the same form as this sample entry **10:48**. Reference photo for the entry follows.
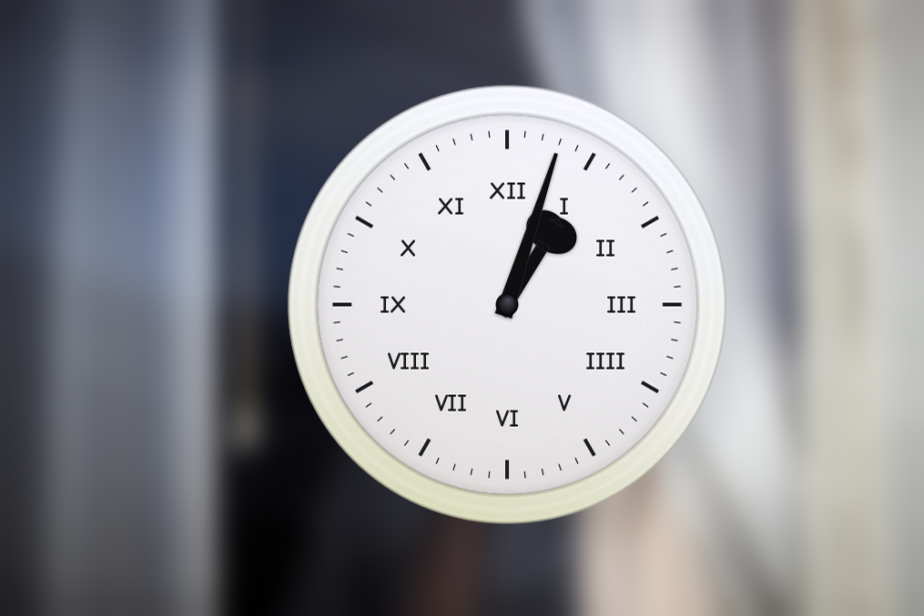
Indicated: **1:03**
